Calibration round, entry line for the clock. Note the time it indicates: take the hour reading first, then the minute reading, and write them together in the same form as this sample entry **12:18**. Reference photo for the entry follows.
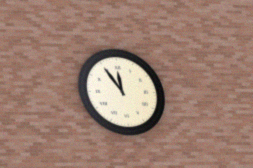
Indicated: **11:55**
